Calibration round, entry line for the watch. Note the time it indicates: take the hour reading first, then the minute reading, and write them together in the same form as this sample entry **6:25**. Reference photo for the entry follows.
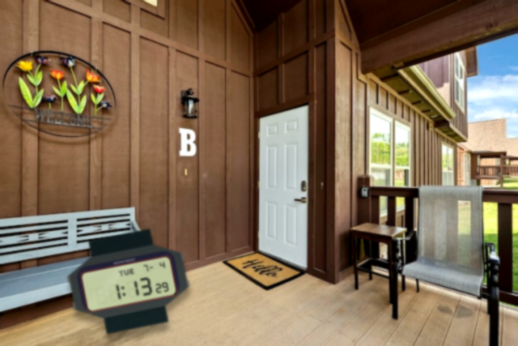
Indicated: **1:13**
